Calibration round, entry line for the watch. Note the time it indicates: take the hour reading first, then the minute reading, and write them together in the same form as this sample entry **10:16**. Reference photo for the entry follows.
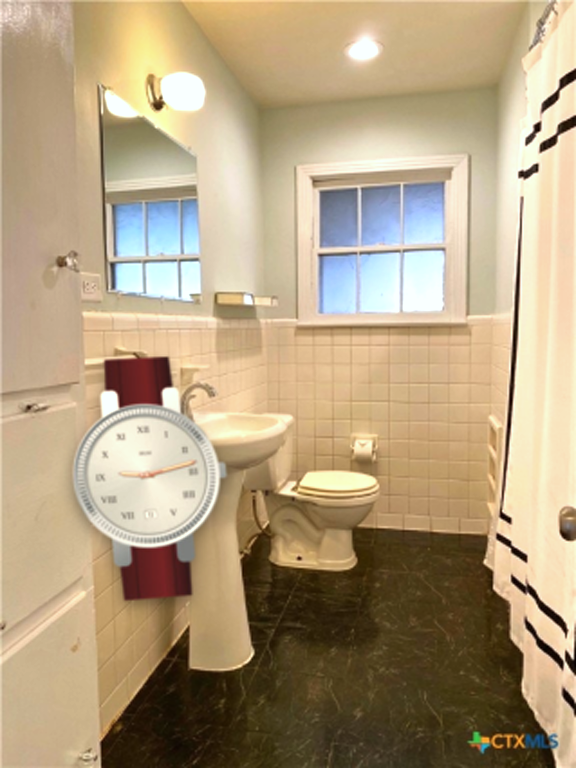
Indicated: **9:13**
